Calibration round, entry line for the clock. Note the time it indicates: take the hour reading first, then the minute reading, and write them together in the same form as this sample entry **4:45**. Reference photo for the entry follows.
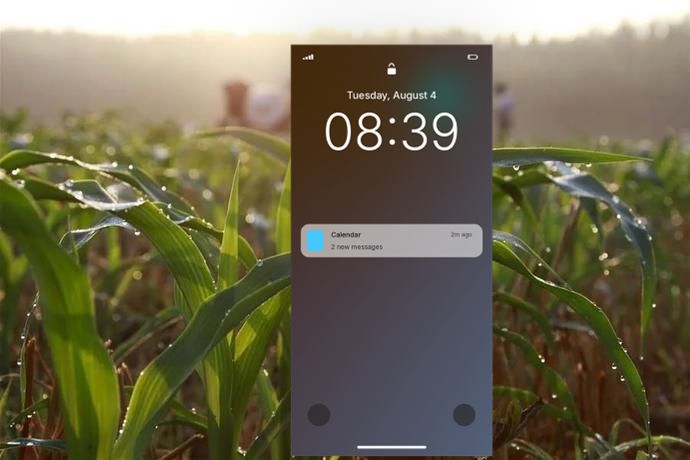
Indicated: **8:39**
